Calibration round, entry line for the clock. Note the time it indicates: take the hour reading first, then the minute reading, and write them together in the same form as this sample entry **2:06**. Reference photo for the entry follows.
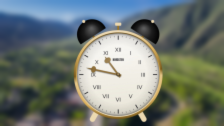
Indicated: **10:47**
